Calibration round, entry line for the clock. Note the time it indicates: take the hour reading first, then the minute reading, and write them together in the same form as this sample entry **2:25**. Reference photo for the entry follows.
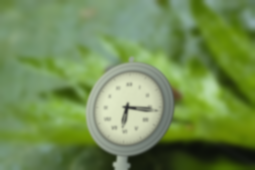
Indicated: **6:16**
